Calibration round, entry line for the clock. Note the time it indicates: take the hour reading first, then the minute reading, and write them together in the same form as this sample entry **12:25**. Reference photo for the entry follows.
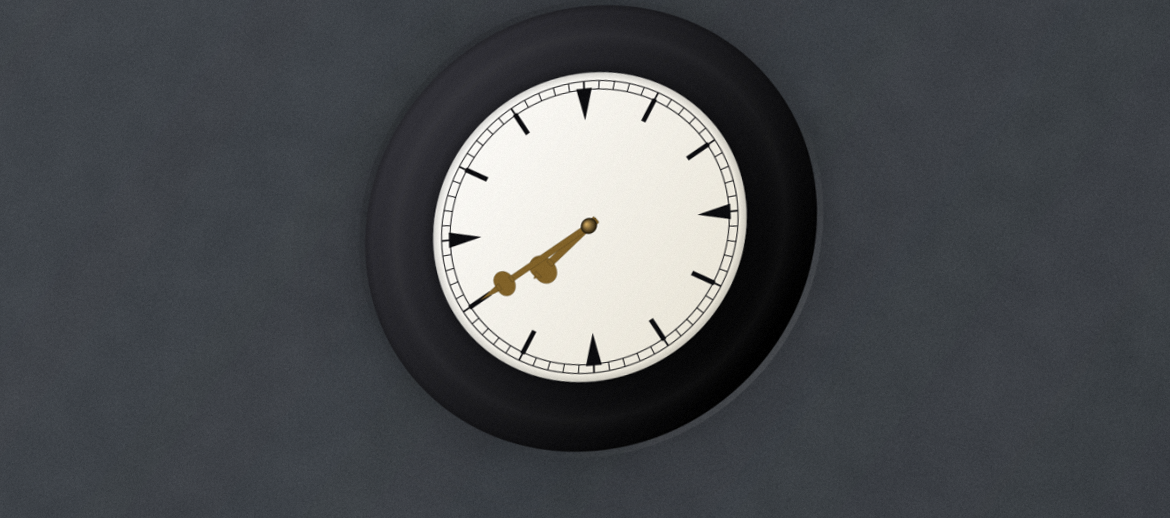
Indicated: **7:40**
